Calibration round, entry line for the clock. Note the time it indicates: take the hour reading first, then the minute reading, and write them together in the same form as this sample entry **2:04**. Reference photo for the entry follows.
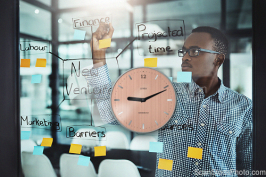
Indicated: **9:11**
